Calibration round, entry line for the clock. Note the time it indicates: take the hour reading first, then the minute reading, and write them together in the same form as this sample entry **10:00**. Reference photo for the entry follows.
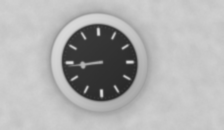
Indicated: **8:44**
